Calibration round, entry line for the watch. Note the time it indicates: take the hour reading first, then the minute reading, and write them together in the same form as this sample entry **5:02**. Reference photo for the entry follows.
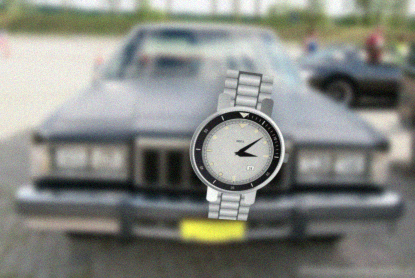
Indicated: **3:08**
